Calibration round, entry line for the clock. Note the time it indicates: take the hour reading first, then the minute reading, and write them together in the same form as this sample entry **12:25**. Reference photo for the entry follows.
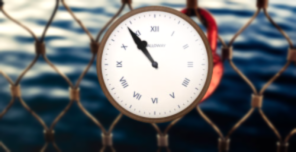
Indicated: **10:54**
